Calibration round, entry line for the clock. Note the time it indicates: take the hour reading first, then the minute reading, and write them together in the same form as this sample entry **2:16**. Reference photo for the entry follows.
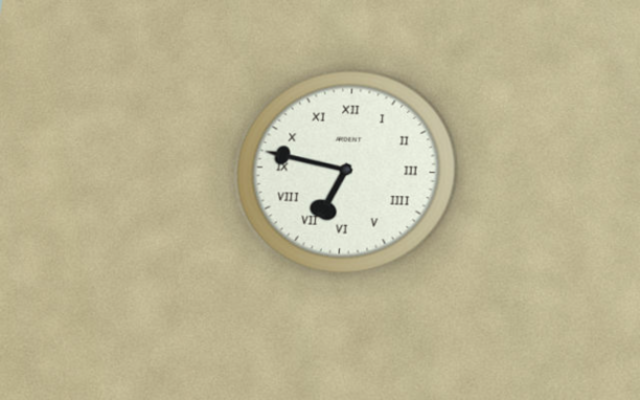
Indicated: **6:47**
